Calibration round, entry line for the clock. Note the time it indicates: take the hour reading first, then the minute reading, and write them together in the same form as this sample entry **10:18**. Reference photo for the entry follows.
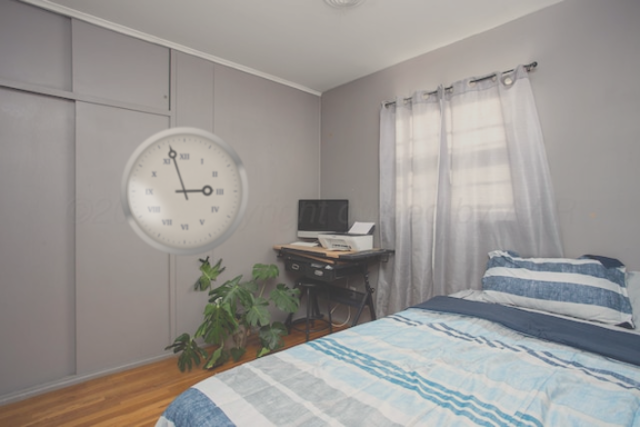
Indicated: **2:57**
